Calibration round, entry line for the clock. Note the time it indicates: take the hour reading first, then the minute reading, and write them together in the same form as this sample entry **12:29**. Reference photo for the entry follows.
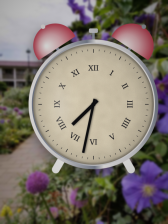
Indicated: **7:32**
